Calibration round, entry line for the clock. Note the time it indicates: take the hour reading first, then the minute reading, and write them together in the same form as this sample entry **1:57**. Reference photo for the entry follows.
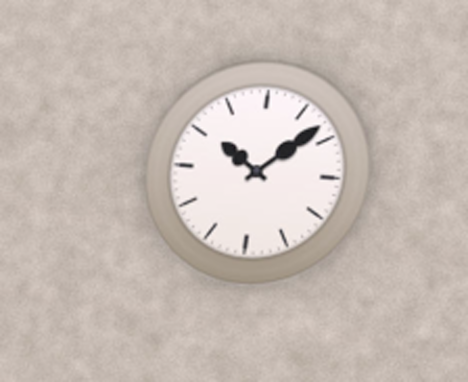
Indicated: **10:08**
